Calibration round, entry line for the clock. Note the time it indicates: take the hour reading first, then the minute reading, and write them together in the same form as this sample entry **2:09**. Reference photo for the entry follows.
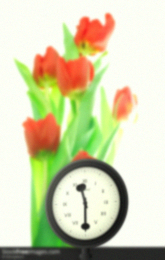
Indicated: **11:30**
